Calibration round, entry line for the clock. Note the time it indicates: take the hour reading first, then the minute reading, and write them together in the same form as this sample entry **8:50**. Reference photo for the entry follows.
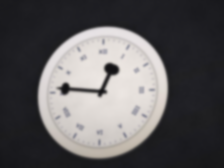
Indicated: **12:46**
